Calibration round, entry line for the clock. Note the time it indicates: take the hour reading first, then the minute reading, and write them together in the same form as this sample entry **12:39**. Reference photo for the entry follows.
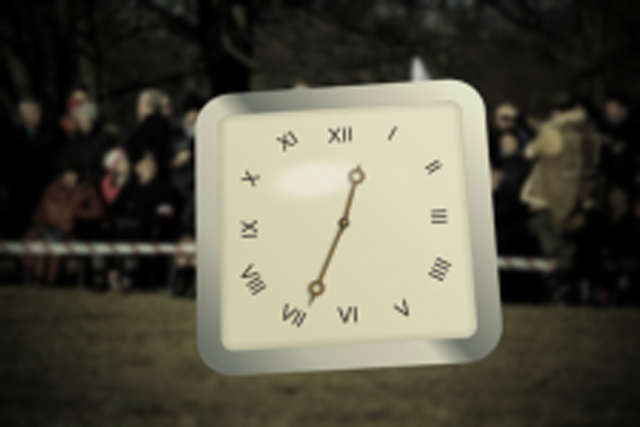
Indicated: **12:34**
